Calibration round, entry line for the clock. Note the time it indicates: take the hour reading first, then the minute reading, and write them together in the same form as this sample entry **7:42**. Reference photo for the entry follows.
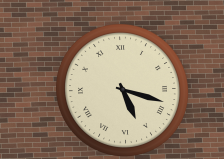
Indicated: **5:18**
